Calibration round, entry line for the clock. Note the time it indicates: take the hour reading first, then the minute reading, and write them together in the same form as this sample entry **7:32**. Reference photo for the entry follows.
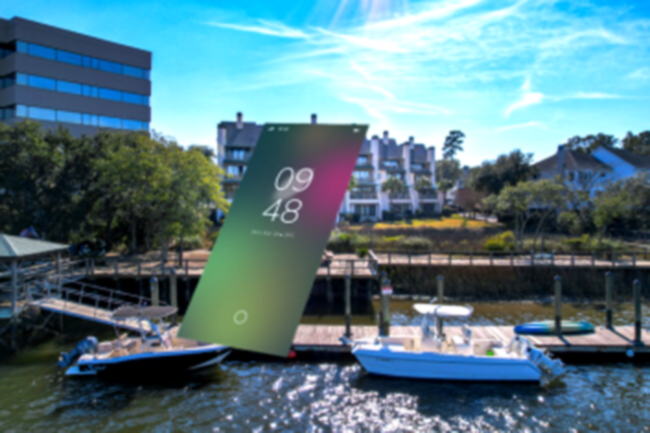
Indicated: **9:48**
